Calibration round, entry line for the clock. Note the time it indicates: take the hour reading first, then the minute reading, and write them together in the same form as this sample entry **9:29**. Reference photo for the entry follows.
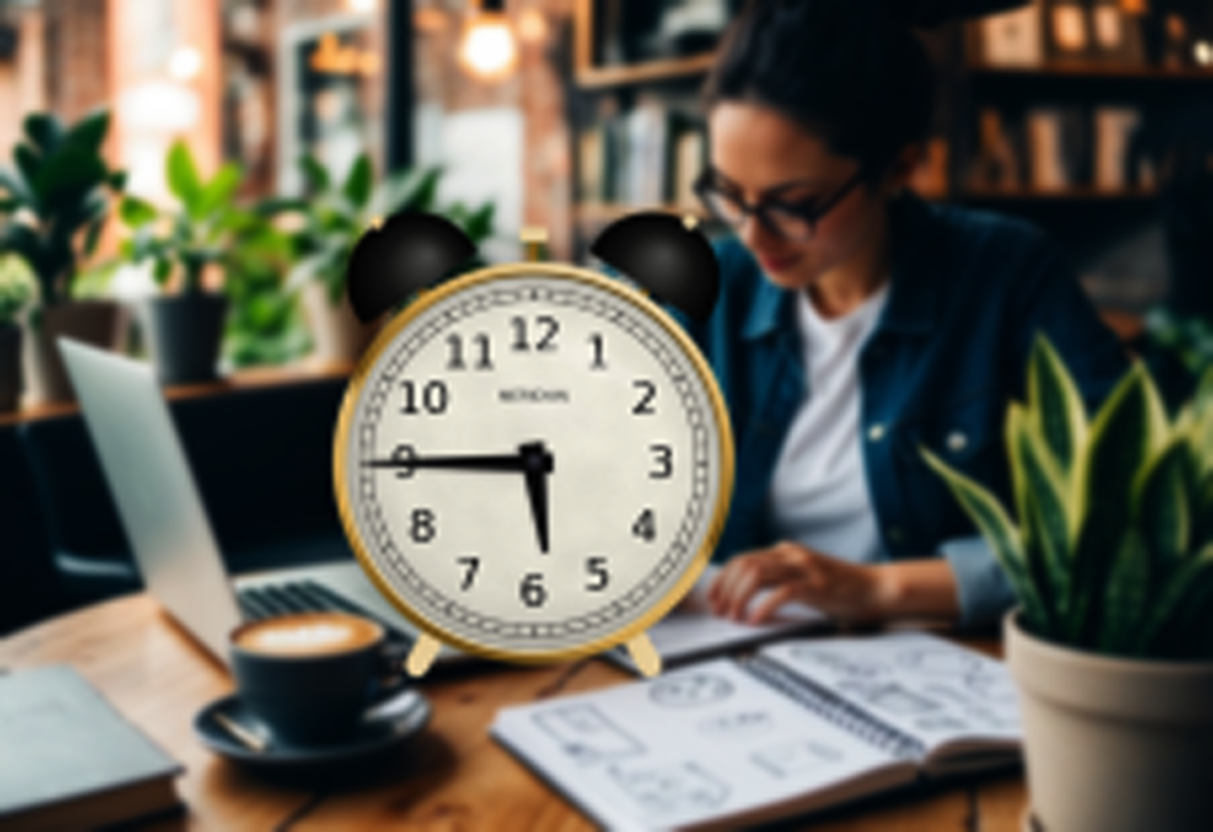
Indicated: **5:45**
